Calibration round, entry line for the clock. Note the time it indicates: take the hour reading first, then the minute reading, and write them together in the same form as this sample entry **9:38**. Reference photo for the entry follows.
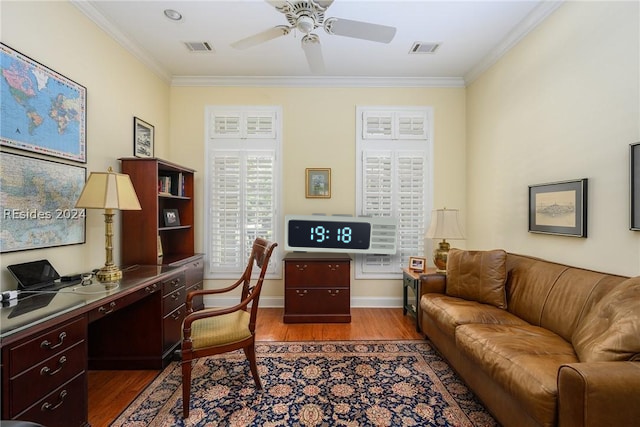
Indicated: **19:18**
